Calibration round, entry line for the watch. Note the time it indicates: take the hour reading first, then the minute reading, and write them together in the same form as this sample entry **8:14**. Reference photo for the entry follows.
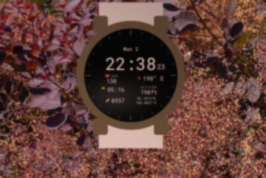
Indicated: **22:38**
